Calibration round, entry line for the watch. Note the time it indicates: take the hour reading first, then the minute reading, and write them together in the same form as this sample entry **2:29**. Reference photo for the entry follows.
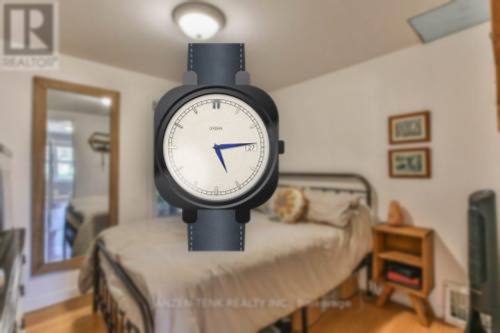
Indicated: **5:14**
